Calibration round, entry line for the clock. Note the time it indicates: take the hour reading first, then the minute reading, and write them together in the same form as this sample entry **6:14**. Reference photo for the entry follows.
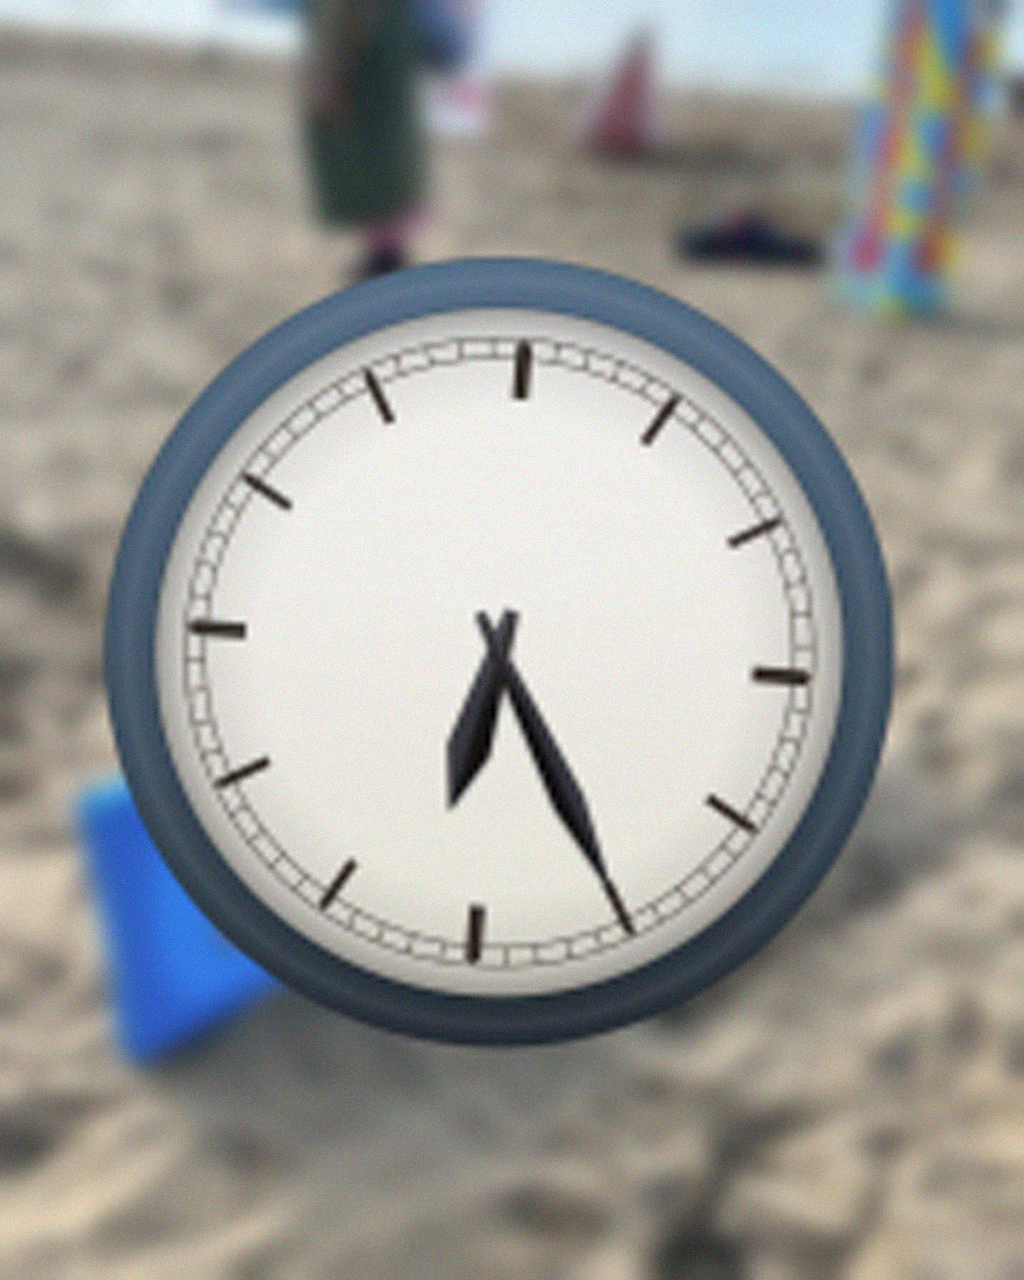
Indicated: **6:25**
